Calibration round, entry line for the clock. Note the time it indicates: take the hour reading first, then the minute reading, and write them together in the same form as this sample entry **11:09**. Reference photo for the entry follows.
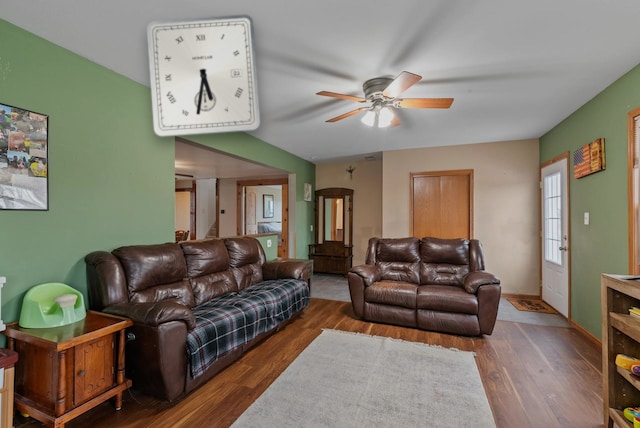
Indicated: **5:32**
